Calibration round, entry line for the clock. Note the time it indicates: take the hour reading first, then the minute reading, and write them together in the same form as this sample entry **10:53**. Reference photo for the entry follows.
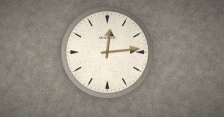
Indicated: **12:14**
